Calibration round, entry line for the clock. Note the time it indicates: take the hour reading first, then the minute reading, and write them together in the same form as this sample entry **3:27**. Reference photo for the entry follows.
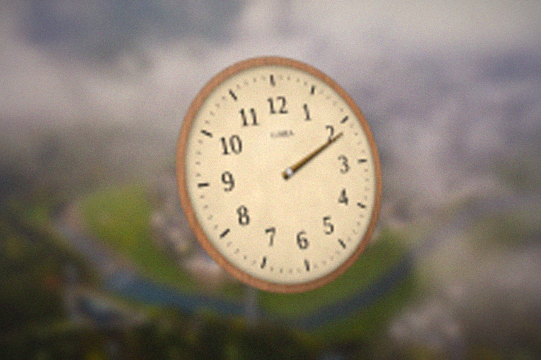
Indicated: **2:11**
